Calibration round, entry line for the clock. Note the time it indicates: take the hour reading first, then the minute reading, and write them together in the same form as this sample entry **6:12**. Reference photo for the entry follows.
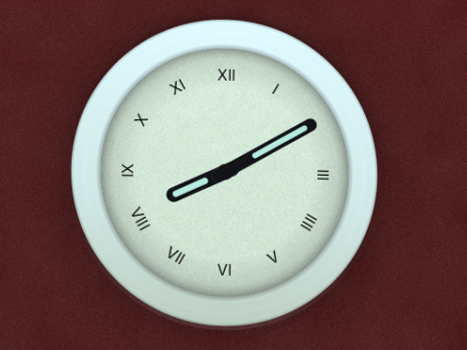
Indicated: **8:10**
